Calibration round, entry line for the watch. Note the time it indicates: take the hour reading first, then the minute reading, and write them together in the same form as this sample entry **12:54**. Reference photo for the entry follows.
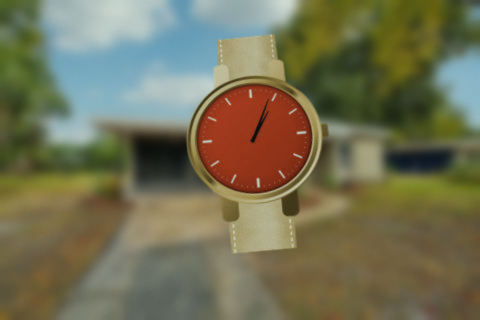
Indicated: **1:04**
